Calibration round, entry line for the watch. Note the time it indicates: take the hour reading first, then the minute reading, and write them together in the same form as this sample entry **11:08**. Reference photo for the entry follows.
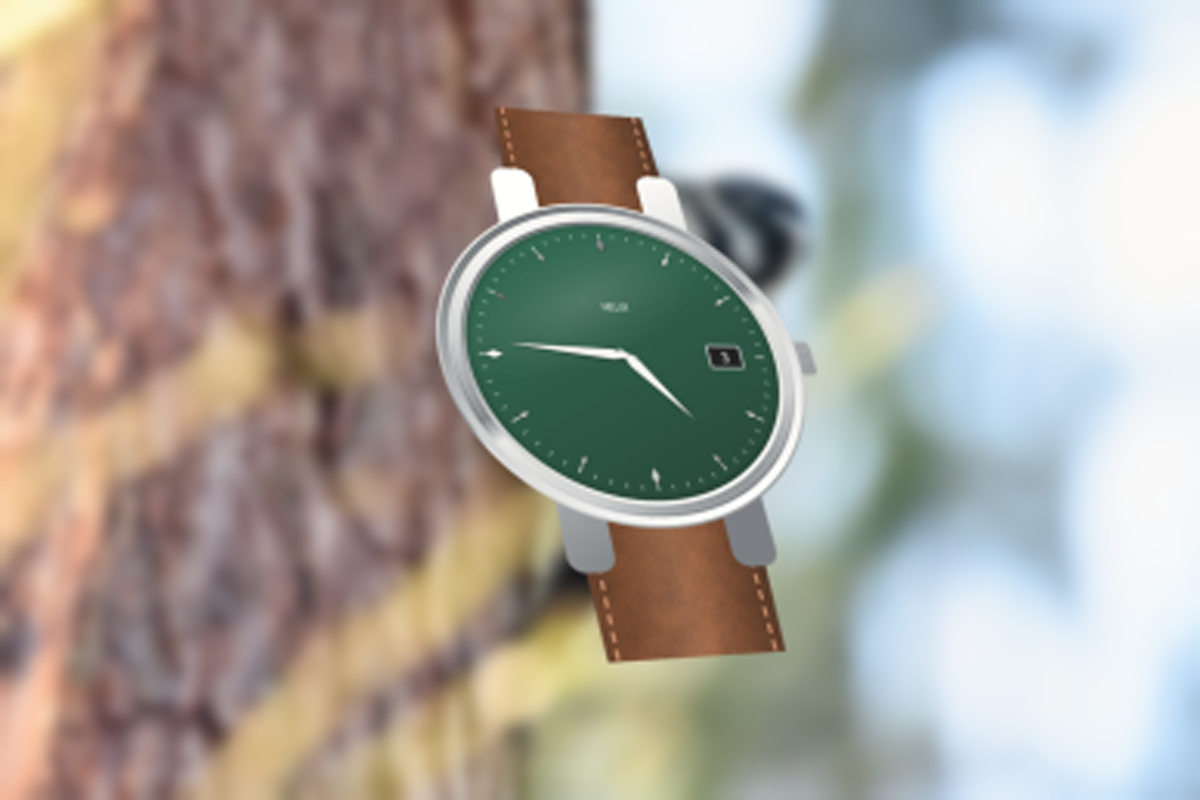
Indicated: **4:46**
